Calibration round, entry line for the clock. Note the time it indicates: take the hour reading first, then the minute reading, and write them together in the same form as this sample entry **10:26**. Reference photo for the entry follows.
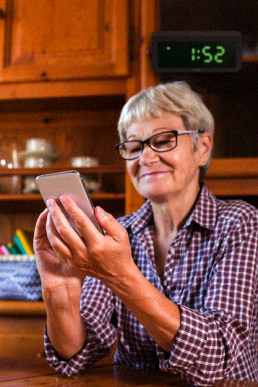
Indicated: **1:52**
